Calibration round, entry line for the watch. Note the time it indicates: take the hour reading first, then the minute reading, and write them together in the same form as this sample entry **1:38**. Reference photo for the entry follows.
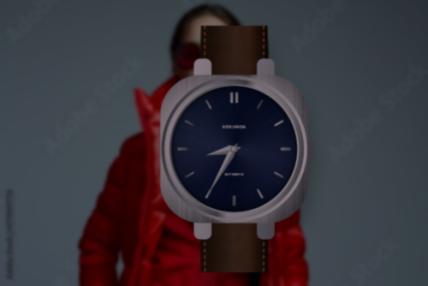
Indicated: **8:35**
